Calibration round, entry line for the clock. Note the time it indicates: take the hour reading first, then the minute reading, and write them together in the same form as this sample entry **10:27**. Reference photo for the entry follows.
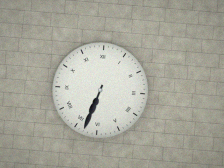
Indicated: **6:33**
